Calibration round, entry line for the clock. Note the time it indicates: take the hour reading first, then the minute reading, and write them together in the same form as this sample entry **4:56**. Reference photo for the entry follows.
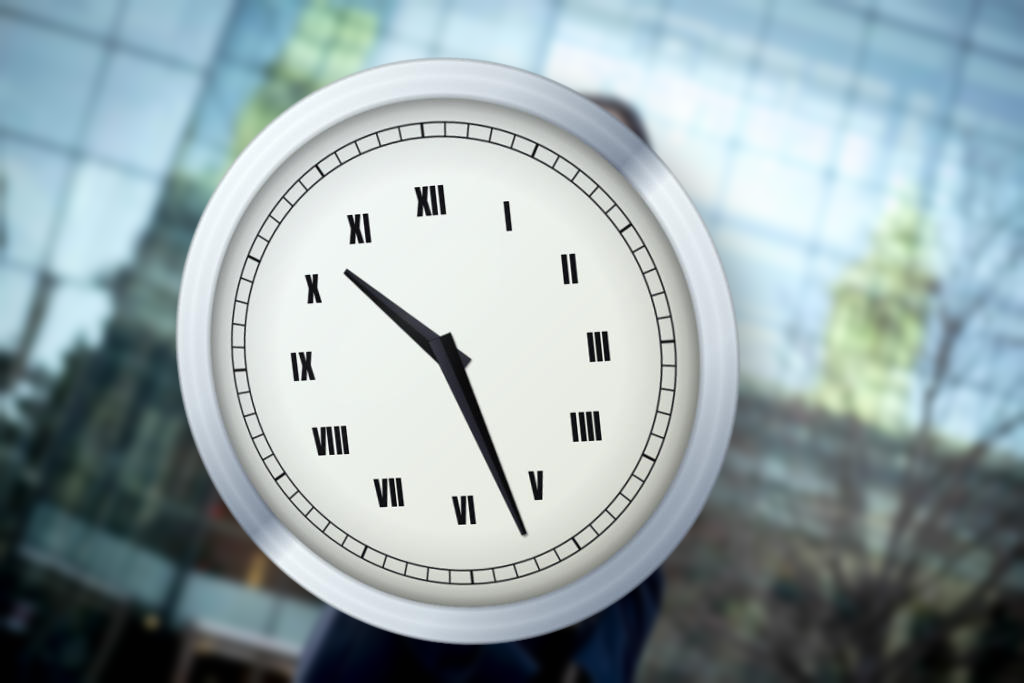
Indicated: **10:27**
